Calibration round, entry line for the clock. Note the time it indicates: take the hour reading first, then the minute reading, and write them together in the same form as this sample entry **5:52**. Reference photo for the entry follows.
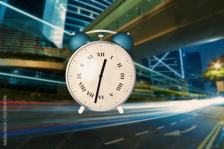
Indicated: **12:32**
